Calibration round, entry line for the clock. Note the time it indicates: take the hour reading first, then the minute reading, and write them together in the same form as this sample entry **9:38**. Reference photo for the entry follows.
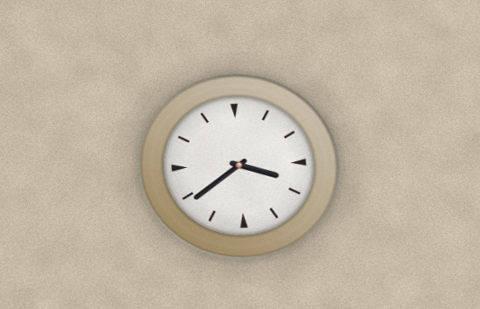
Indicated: **3:39**
